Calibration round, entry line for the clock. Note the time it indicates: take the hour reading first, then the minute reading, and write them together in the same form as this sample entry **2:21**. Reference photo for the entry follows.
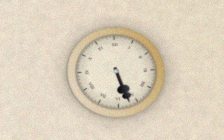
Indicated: **5:27**
